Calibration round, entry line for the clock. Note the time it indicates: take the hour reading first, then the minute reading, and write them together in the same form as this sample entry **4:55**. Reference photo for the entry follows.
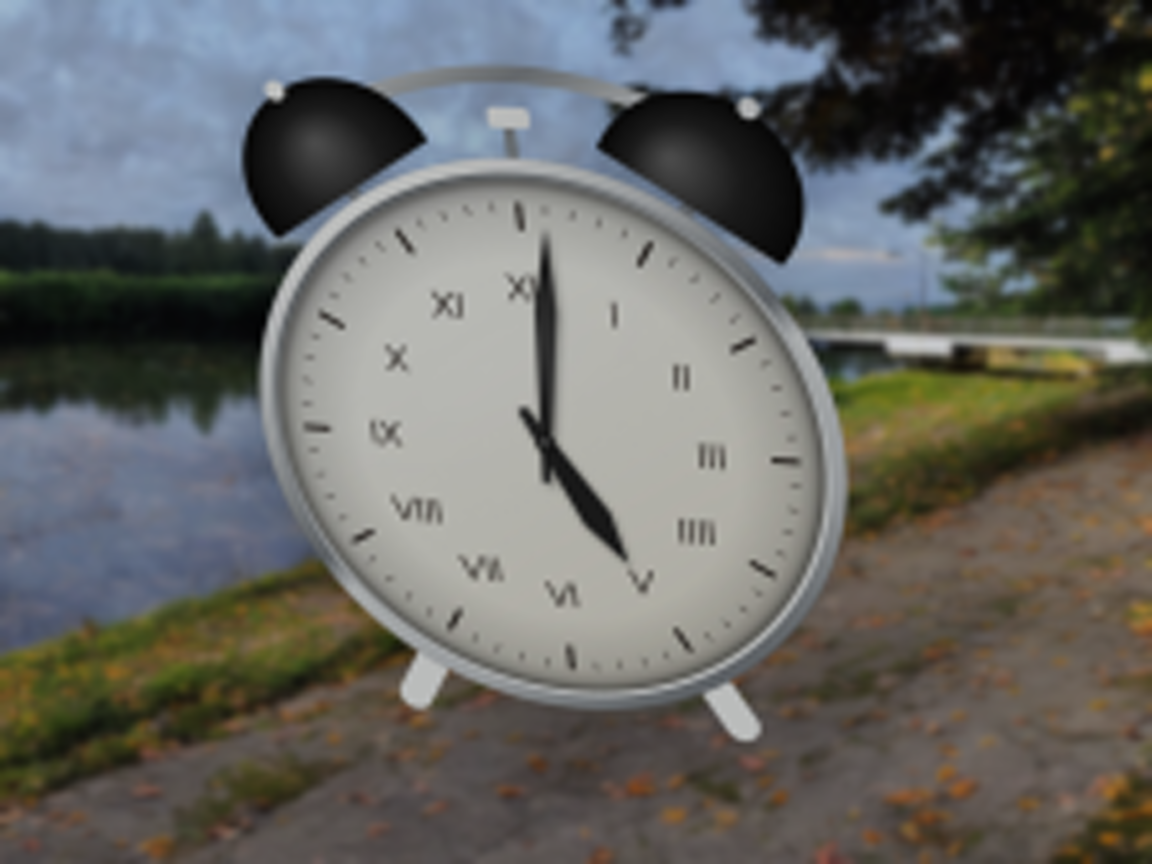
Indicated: **5:01**
